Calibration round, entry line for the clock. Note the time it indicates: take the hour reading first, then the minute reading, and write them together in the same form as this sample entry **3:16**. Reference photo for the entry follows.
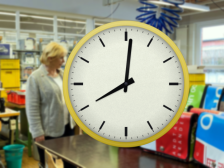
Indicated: **8:01**
